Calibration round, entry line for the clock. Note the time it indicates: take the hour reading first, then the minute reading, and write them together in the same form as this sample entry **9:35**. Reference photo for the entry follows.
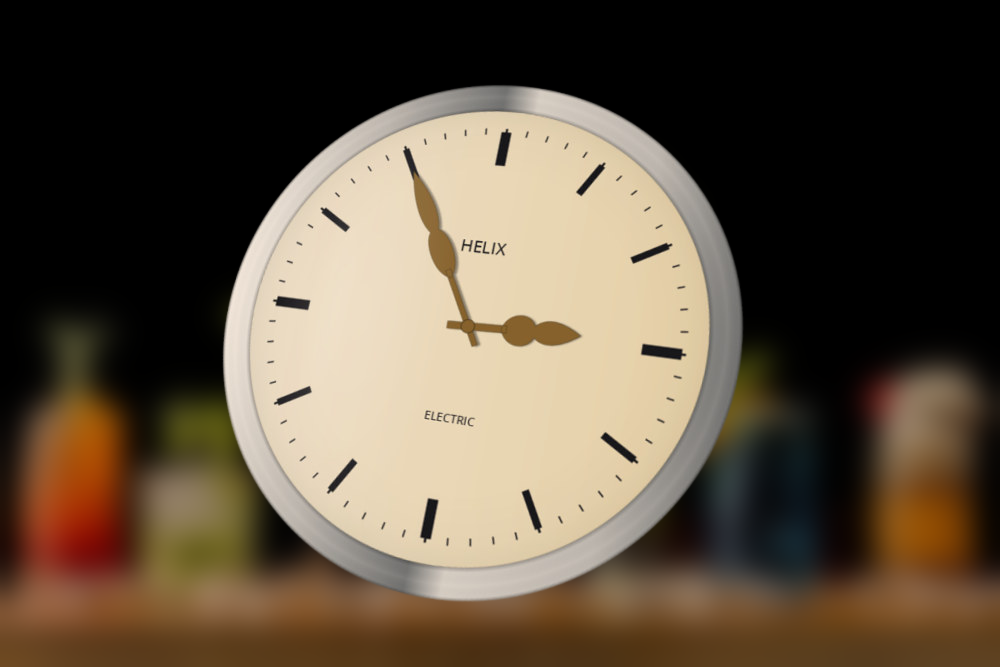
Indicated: **2:55**
